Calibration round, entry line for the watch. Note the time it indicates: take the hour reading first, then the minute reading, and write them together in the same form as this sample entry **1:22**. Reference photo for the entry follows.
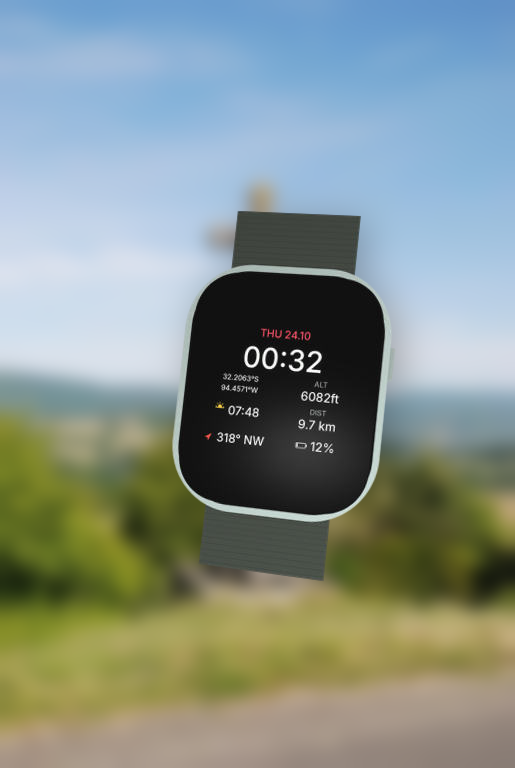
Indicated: **0:32**
